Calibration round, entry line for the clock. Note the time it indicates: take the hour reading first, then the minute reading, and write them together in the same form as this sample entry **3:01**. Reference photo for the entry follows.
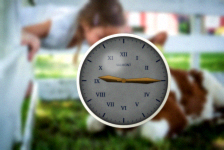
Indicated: **9:15**
